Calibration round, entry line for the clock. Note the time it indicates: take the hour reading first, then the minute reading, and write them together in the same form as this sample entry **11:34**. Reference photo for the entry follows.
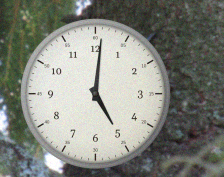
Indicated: **5:01**
